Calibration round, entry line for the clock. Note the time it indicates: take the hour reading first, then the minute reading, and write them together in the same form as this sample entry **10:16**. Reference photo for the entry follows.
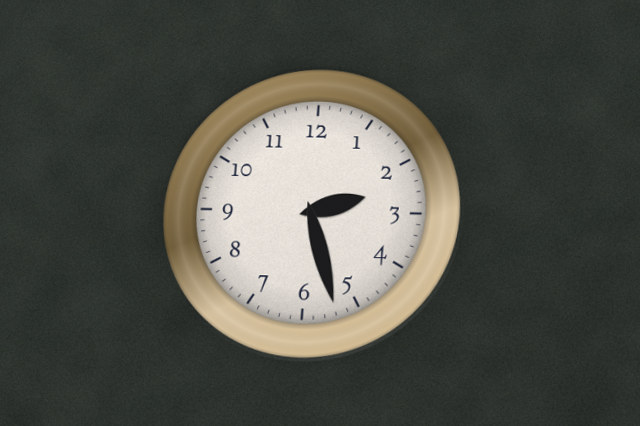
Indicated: **2:27**
